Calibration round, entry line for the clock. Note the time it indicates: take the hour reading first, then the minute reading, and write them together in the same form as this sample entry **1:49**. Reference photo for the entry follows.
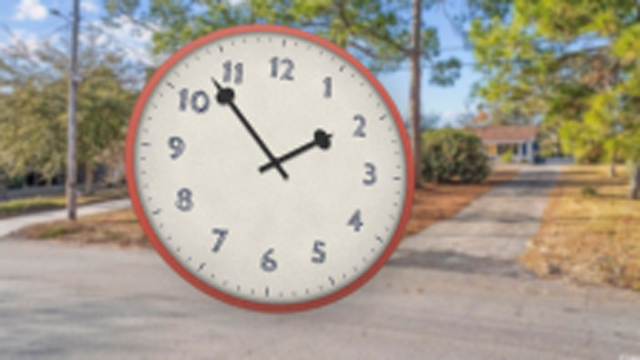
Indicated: **1:53**
